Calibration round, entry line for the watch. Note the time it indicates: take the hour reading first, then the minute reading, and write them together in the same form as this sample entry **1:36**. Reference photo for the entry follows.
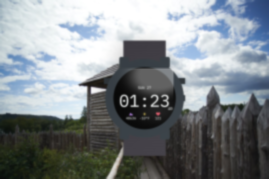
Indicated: **1:23**
